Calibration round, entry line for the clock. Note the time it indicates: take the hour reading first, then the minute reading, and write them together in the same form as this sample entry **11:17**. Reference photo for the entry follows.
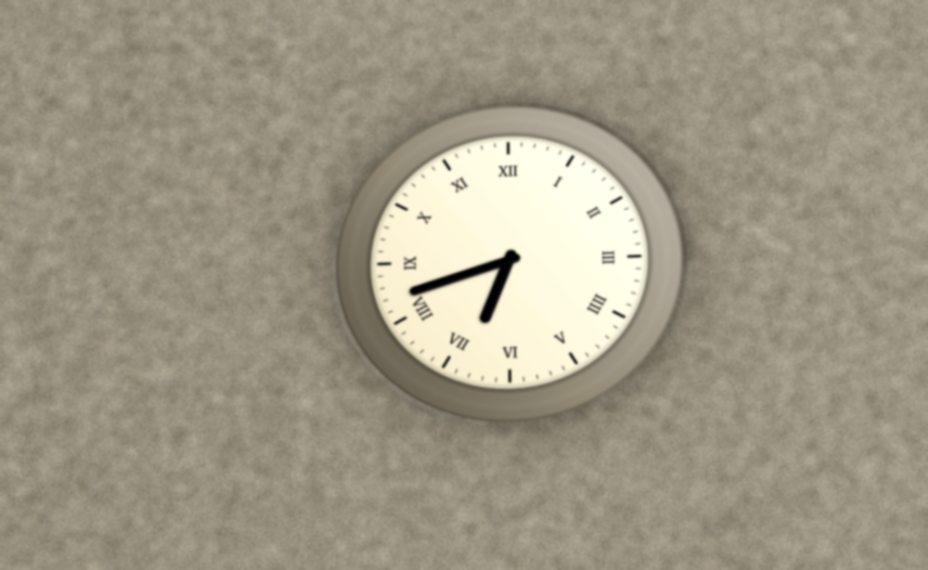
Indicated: **6:42**
